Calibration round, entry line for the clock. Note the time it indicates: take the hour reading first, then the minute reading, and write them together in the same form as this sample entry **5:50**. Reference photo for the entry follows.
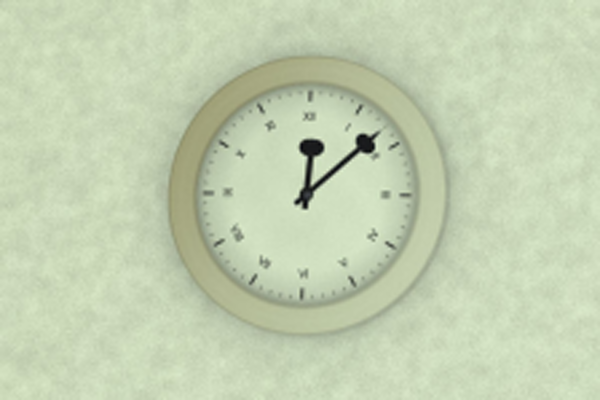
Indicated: **12:08**
